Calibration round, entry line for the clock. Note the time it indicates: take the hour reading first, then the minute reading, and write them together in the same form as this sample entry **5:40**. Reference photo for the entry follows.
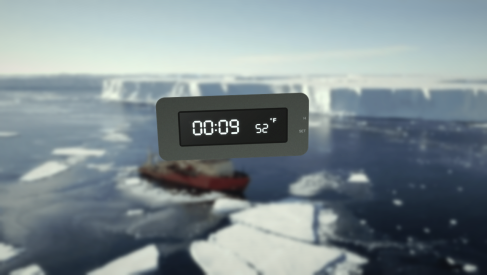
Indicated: **0:09**
